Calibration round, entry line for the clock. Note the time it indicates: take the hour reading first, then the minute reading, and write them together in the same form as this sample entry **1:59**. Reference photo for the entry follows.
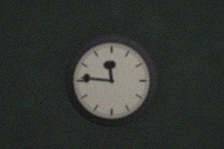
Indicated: **11:46**
